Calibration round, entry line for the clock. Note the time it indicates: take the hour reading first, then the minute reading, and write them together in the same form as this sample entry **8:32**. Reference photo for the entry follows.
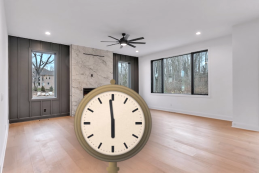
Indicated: **5:59**
